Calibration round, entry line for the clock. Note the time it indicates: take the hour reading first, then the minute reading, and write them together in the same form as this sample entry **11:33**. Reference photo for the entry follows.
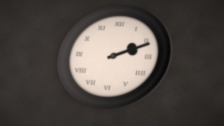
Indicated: **2:11**
